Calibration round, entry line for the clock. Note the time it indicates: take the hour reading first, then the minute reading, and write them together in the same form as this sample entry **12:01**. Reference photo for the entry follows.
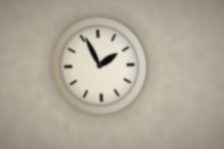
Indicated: **1:56**
